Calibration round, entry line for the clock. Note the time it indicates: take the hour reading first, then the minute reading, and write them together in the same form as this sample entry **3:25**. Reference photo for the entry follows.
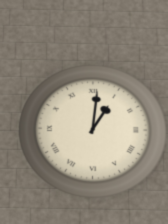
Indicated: **1:01**
